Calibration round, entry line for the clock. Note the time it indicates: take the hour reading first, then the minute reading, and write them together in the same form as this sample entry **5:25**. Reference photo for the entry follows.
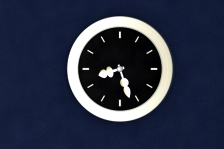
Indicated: **8:27**
